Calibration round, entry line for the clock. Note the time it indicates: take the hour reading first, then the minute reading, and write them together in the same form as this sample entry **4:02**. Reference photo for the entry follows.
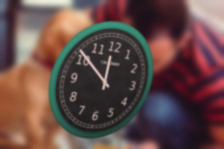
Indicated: **11:51**
